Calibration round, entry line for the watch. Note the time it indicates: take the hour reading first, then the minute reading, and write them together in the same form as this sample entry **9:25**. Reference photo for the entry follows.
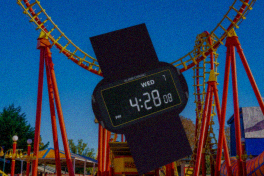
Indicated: **4:28**
